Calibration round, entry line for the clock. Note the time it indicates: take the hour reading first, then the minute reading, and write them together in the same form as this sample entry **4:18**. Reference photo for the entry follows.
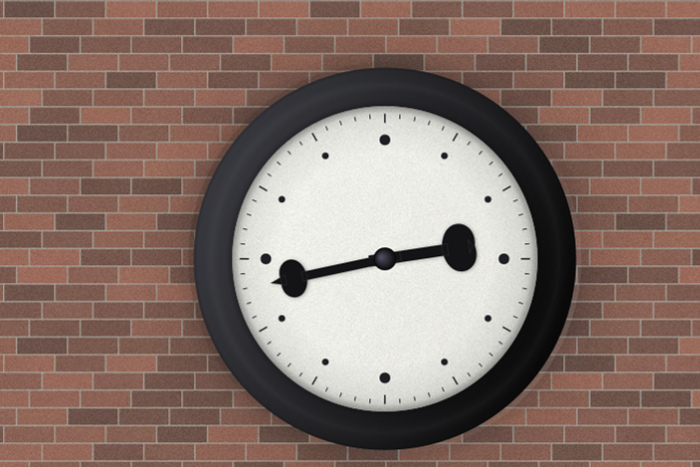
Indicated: **2:43**
